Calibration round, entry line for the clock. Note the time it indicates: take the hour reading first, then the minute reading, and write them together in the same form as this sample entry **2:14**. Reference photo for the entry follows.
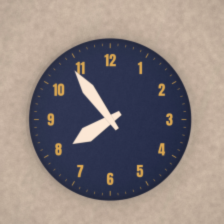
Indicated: **7:54**
